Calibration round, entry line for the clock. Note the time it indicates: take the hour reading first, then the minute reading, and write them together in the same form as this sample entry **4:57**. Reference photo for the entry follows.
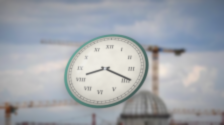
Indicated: **8:19**
